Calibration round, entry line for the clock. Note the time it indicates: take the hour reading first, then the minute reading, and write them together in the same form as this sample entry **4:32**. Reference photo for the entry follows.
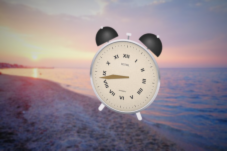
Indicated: **8:43**
